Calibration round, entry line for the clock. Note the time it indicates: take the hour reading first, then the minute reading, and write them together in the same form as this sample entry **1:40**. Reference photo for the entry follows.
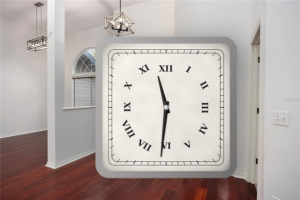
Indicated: **11:31**
